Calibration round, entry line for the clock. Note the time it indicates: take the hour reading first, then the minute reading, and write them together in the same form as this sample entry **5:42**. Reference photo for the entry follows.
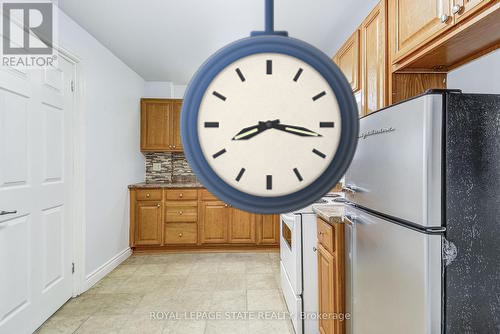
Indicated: **8:17**
